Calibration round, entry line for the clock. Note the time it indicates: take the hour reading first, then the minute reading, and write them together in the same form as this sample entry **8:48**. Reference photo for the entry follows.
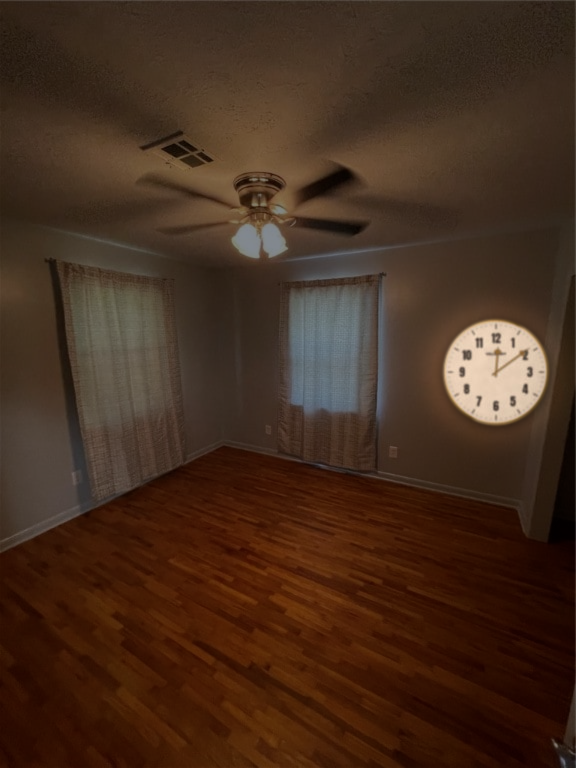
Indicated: **12:09**
